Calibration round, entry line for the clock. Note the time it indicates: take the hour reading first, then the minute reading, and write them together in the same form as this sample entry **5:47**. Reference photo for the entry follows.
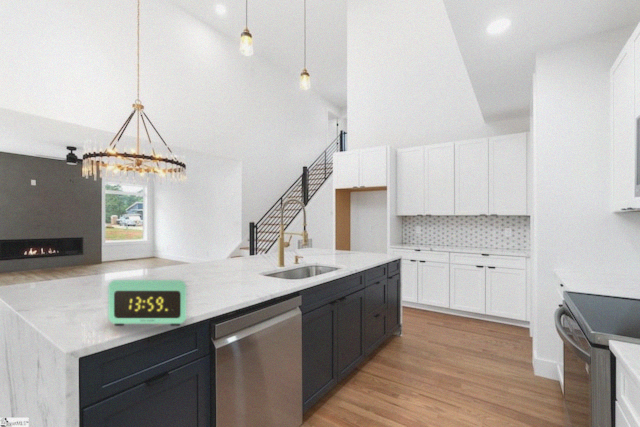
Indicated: **13:59**
